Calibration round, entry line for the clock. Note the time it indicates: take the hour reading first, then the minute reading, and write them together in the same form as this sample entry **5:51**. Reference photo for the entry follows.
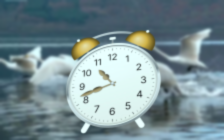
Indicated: **10:42**
